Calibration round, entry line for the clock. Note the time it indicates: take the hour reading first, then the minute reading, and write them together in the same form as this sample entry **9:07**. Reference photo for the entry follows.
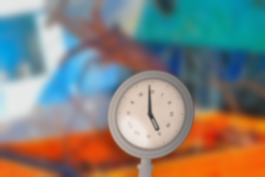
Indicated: **4:59**
